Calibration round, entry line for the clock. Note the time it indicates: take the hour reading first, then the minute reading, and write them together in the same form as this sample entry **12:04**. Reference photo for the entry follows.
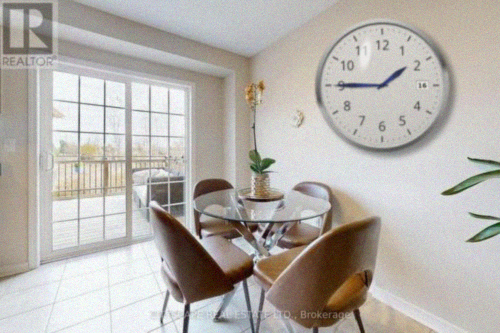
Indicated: **1:45**
